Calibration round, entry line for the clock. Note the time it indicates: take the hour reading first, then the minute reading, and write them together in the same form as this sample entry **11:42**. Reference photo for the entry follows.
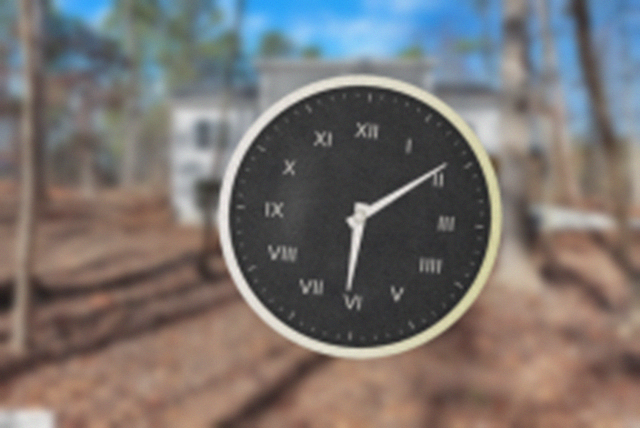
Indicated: **6:09**
